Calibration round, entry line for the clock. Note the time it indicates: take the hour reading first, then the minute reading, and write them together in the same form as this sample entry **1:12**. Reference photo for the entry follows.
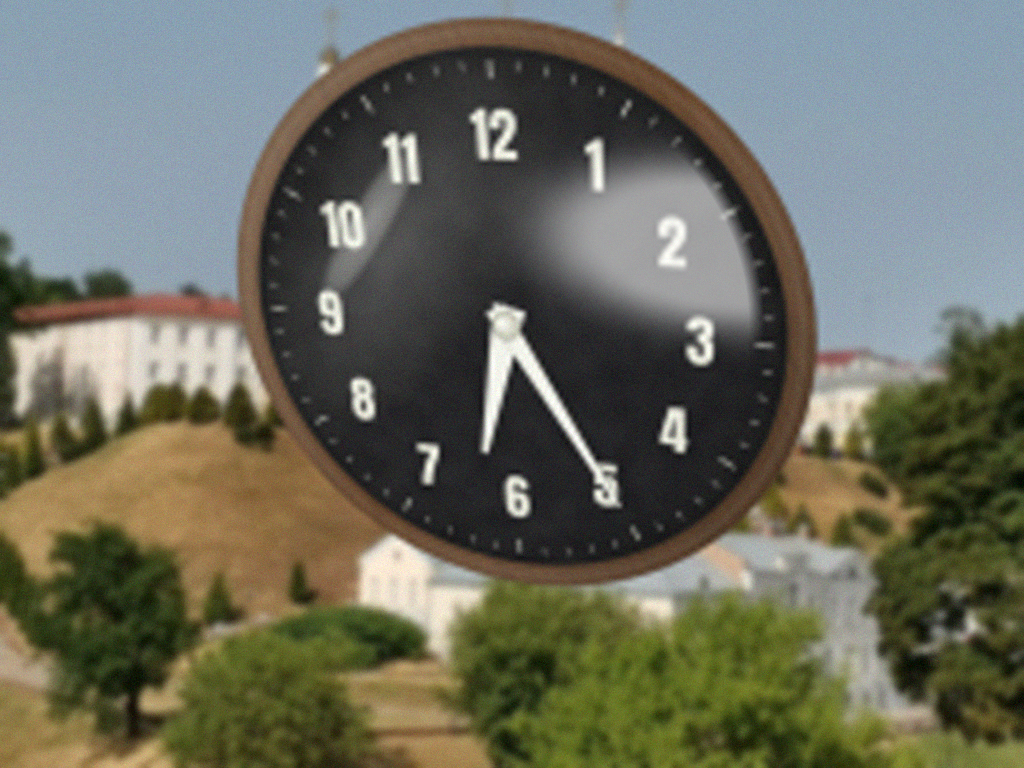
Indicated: **6:25**
